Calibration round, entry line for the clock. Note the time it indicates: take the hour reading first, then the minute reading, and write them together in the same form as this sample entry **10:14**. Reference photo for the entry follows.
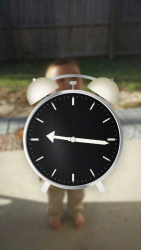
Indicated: **9:16**
